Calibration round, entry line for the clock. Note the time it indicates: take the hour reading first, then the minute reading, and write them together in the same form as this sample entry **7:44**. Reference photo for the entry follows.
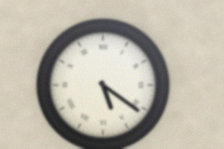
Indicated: **5:21**
